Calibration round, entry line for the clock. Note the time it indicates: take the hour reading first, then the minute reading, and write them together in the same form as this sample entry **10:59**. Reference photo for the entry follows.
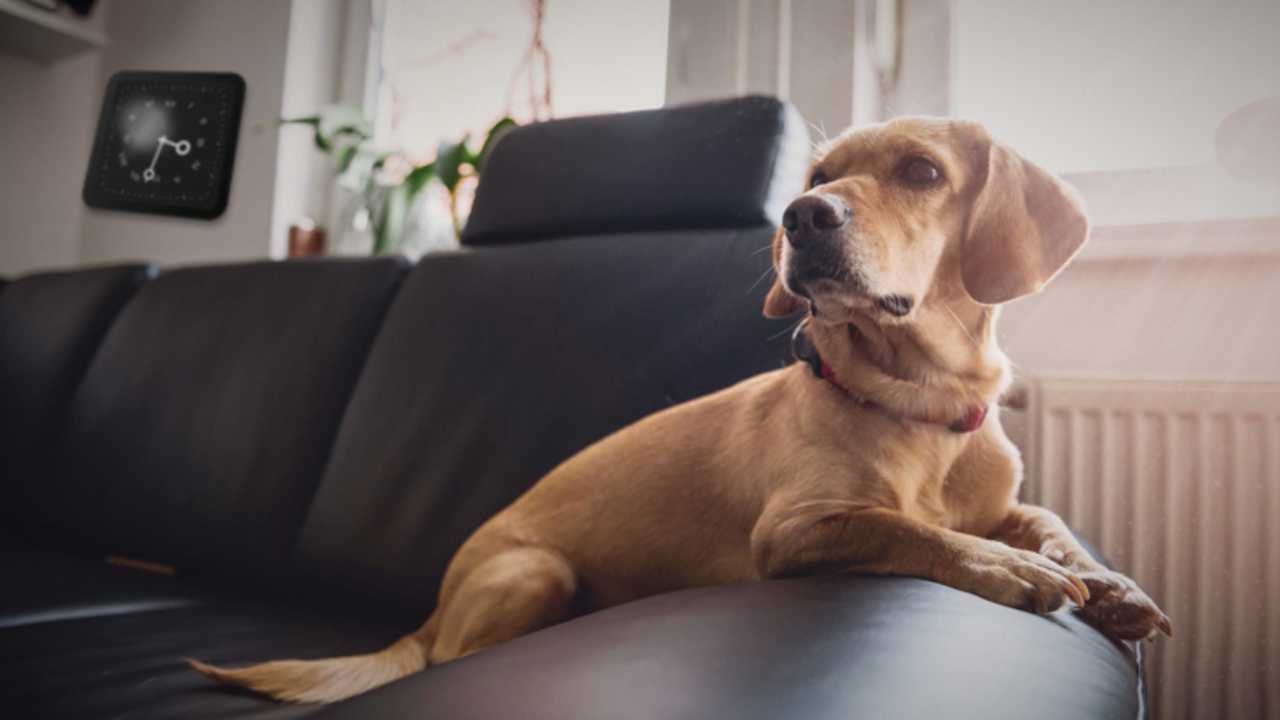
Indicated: **3:32**
